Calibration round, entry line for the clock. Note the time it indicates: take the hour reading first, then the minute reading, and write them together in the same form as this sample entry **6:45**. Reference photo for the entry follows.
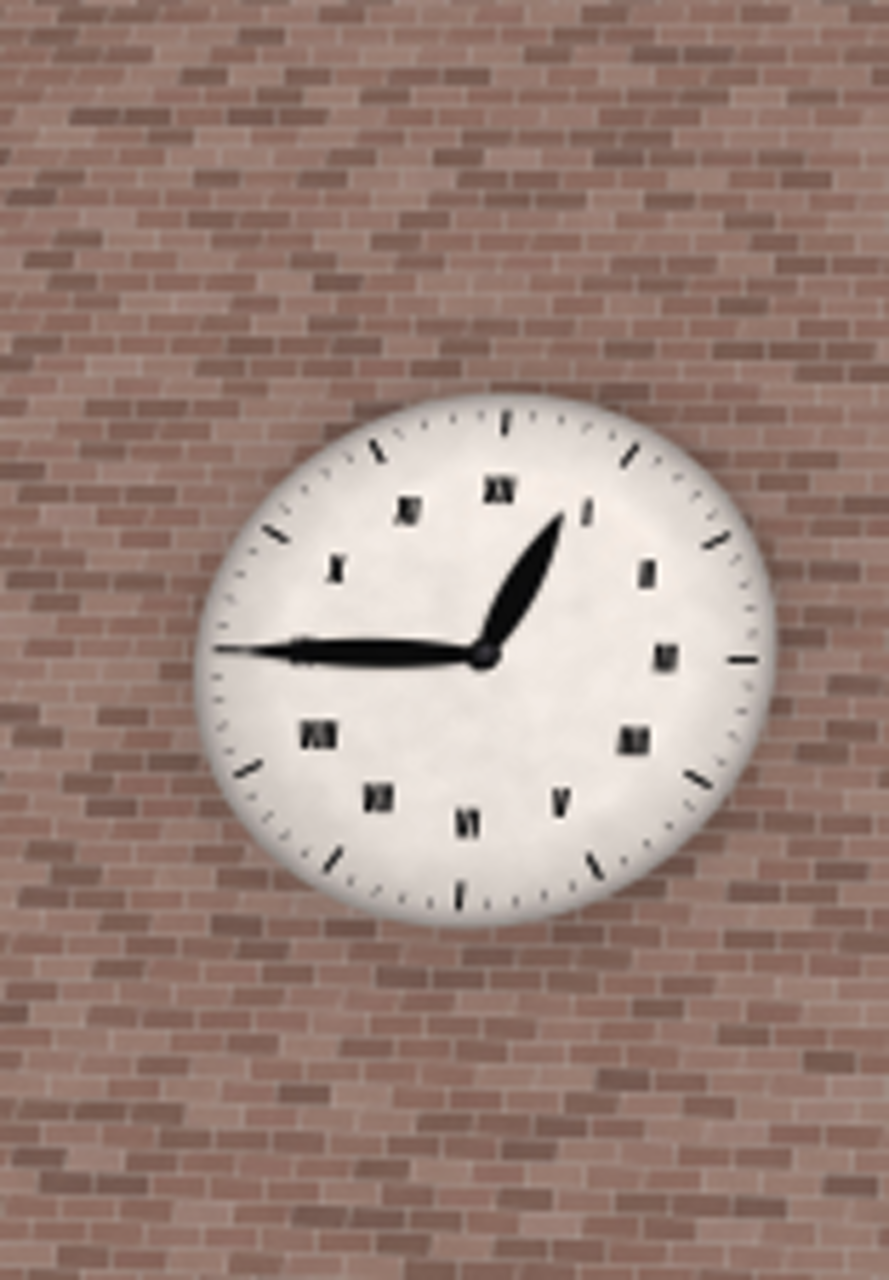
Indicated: **12:45**
